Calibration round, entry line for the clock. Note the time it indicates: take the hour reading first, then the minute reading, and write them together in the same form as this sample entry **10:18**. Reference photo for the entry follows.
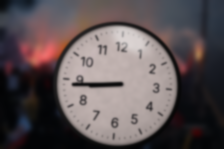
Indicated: **8:44**
